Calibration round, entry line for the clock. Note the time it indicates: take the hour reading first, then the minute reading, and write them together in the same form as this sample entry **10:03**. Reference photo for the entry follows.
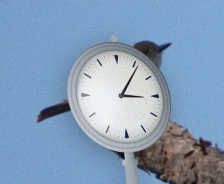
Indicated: **3:06**
